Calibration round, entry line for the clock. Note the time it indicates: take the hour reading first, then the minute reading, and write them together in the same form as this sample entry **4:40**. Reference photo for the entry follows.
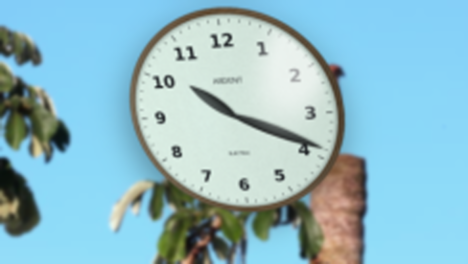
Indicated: **10:19**
